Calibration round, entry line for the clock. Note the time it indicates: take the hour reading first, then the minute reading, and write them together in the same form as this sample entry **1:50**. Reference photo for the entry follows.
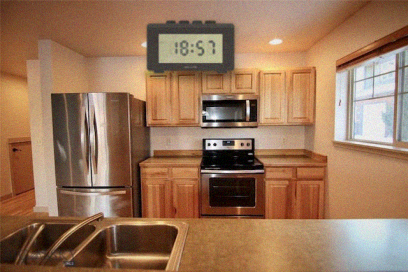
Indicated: **18:57**
